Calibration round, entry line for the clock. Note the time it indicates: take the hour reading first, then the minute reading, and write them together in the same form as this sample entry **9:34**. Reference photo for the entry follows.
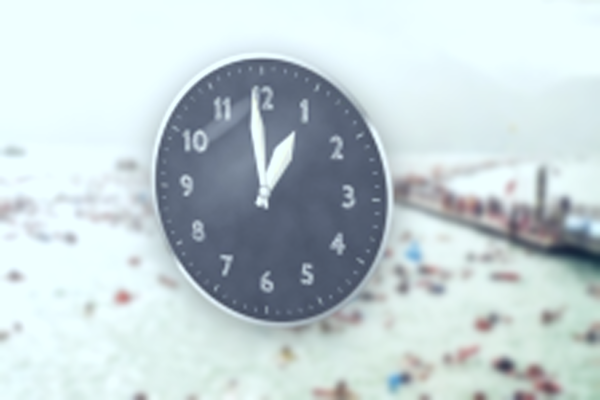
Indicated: **12:59**
